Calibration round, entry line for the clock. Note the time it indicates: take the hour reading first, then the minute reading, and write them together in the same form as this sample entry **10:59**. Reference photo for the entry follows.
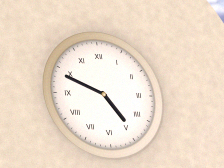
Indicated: **4:49**
